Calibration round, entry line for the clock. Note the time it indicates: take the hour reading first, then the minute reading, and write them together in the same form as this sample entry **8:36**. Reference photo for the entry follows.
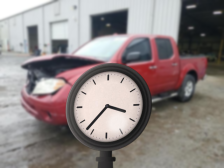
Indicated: **3:37**
